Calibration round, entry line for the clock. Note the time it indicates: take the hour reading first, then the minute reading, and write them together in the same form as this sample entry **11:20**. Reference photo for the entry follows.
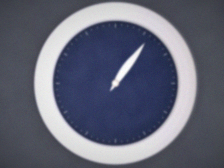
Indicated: **1:06**
